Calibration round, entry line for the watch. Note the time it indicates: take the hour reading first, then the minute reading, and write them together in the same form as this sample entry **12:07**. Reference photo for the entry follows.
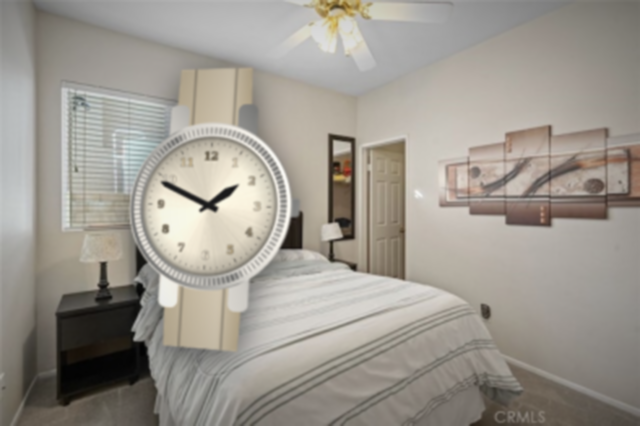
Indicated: **1:49**
